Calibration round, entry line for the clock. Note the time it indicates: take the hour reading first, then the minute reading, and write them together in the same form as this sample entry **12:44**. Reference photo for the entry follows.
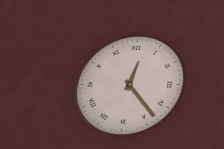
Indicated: **12:23**
